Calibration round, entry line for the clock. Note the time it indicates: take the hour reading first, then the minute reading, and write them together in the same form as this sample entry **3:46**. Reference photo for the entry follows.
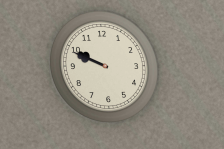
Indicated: **9:49**
